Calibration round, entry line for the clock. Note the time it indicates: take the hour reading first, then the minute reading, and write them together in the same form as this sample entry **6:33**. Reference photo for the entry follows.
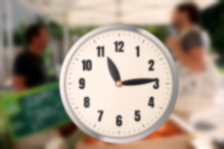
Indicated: **11:14**
